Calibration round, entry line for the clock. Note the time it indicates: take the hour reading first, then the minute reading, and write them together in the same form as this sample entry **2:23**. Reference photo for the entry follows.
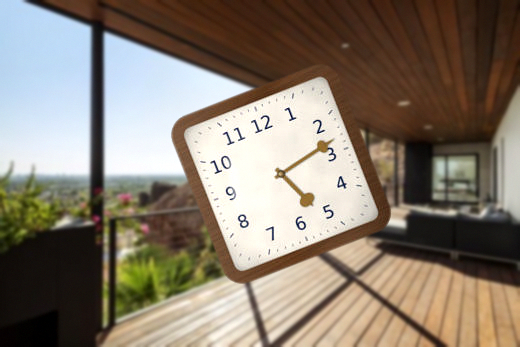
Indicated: **5:13**
